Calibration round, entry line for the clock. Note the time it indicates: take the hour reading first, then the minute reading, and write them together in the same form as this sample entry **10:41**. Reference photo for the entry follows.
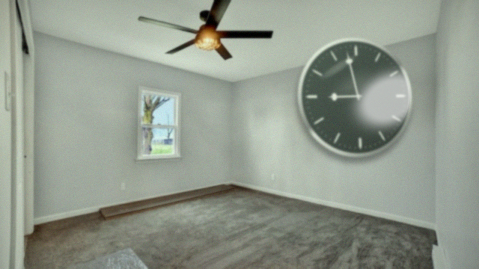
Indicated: **8:58**
